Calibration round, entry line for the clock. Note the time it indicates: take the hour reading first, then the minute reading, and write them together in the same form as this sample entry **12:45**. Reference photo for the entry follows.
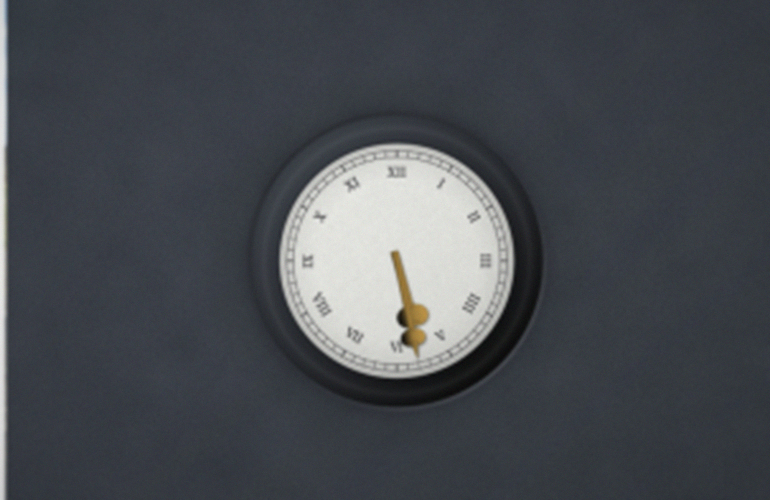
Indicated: **5:28**
